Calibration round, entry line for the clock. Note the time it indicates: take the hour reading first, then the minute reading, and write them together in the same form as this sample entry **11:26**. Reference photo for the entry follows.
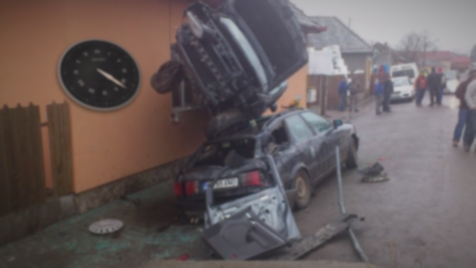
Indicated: **4:22**
